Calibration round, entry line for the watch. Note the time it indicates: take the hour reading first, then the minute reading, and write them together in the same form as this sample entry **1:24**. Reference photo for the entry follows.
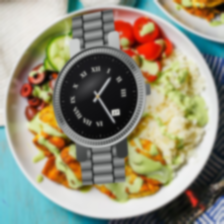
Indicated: **1:25**
